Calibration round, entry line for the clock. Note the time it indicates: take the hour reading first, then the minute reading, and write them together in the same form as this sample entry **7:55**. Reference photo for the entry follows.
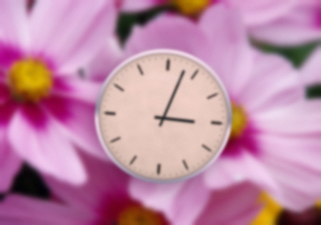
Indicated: **3:03**
